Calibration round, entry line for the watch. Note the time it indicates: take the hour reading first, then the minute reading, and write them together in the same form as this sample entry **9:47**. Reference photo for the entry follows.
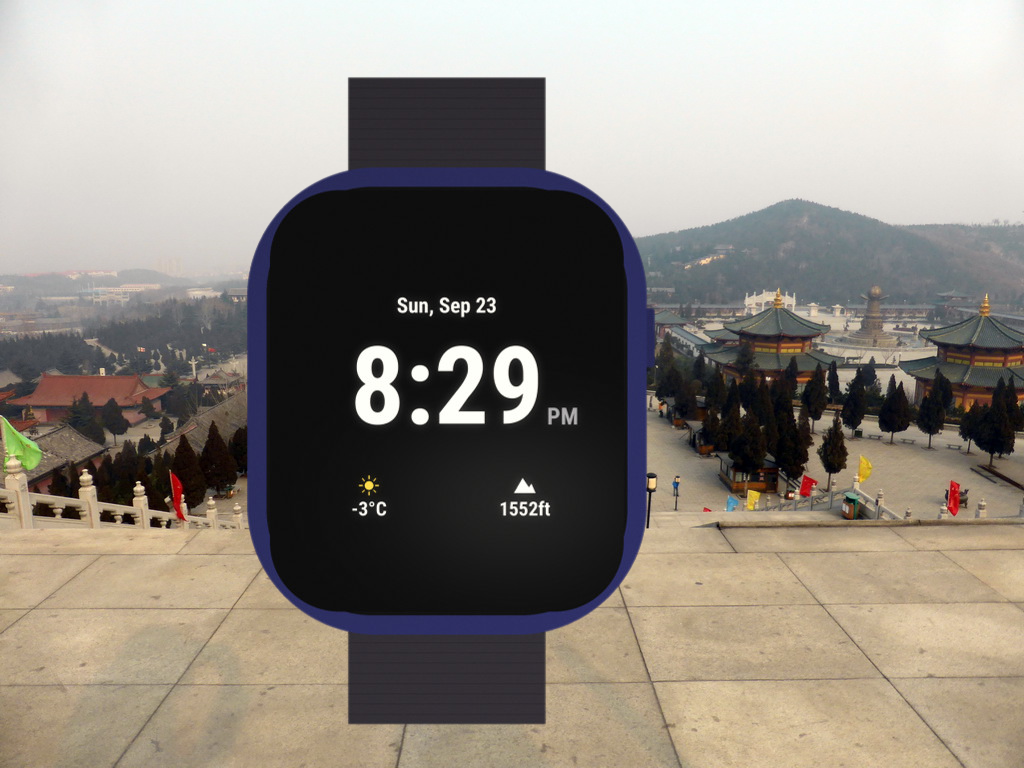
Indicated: **8:29**
